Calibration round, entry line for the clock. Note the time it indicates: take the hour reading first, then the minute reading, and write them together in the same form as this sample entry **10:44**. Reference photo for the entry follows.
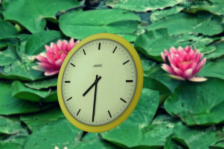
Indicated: **7:30**
